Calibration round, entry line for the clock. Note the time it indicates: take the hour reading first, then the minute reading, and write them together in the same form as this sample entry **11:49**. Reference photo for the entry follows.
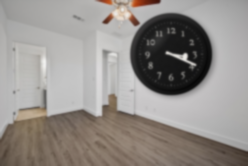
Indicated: **3:19**
